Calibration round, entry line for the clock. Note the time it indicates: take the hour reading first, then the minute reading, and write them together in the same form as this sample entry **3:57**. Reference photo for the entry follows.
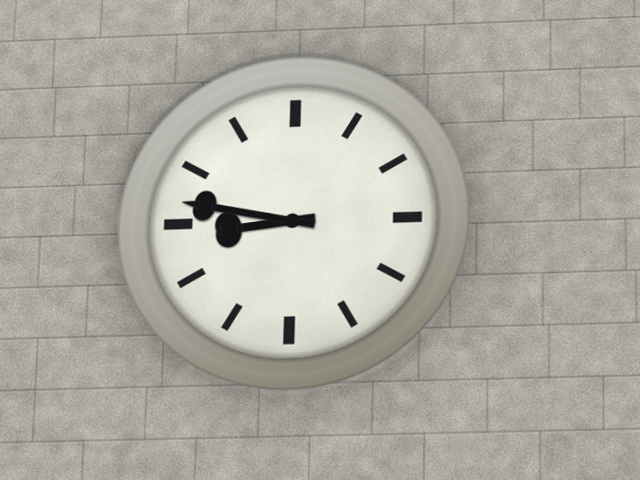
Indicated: **8:47**
